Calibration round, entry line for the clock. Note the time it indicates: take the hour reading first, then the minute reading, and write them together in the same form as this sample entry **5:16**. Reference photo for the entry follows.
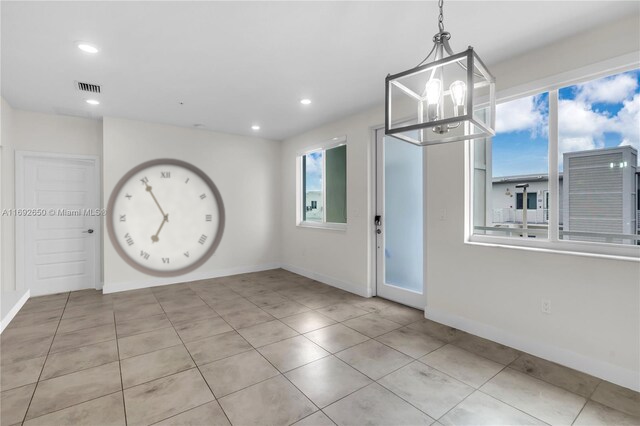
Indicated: **6:55**
